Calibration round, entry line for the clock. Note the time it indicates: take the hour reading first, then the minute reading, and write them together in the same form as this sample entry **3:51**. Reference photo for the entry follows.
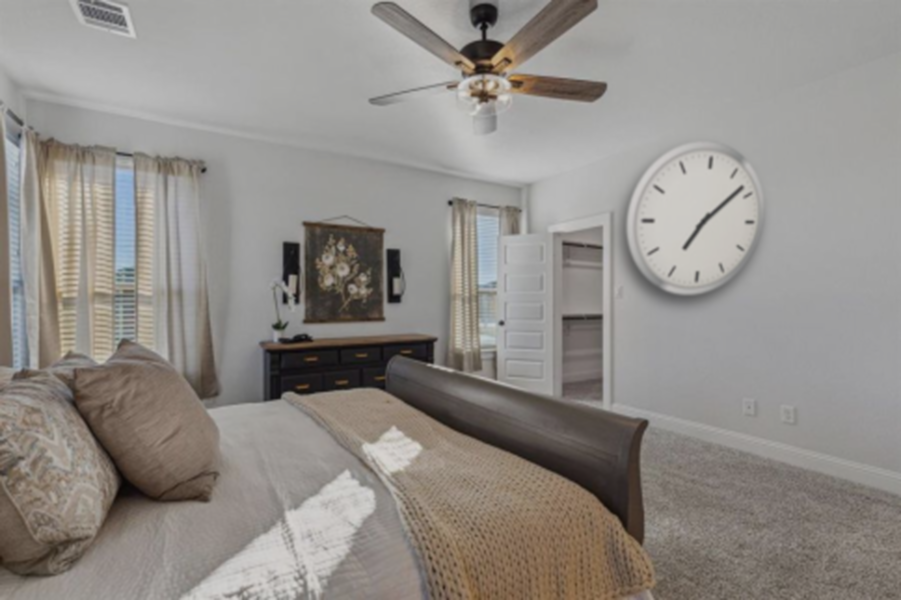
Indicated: **7:08**
